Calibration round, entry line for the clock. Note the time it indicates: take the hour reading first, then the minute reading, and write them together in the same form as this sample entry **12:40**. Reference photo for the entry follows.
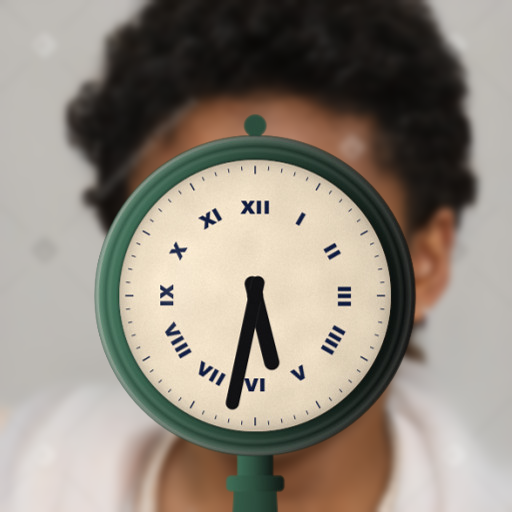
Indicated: **5:32**
